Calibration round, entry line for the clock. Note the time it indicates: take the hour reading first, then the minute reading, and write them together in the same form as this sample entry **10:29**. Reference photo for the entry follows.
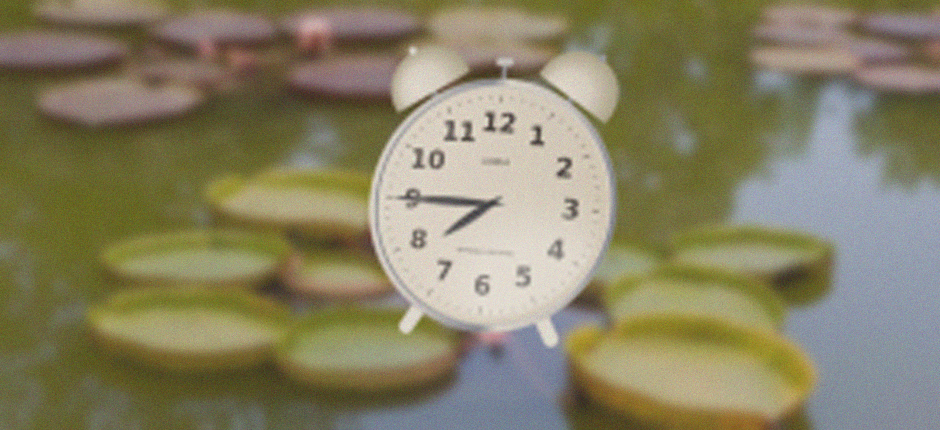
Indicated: **7:45**
